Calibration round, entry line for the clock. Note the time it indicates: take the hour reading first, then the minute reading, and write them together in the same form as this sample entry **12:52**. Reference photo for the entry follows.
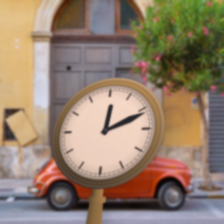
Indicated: **12:11**
